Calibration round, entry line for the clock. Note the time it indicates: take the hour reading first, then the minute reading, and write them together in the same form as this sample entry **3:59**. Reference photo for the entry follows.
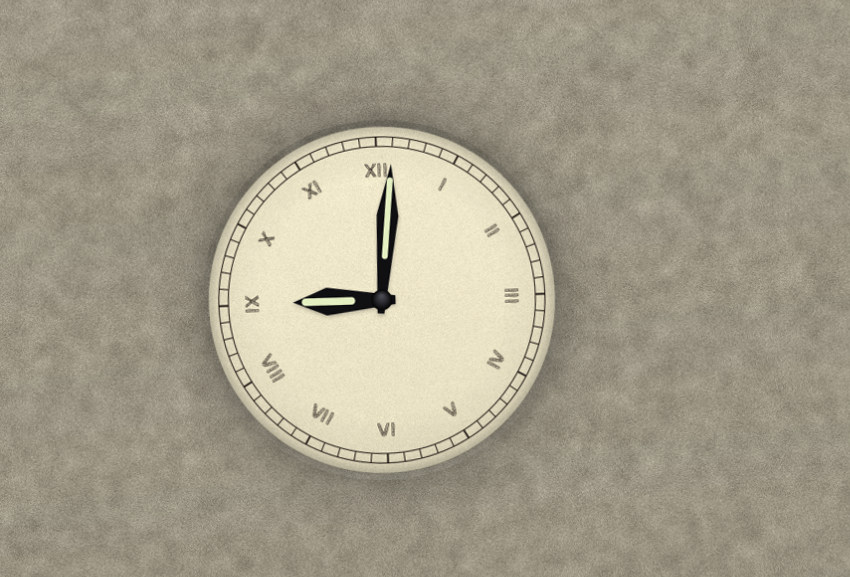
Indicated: **9:01**
